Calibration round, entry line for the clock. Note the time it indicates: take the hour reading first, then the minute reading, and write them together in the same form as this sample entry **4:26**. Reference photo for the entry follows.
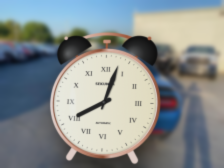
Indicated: **8:03**
